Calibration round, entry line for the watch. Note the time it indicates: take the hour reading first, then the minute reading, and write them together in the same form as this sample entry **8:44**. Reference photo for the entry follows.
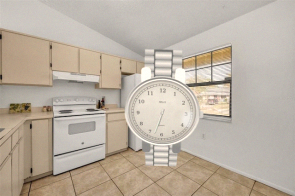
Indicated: **6:33**
